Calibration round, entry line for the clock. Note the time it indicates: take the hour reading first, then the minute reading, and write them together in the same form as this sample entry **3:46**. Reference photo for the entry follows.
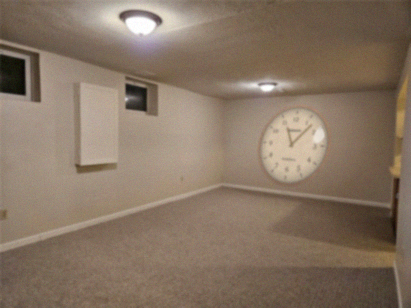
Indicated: **11:07**
